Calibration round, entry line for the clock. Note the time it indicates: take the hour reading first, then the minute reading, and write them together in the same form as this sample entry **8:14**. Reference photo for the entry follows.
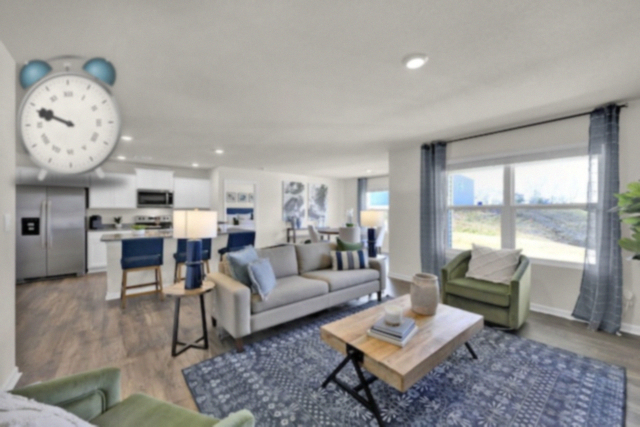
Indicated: **9:49**
